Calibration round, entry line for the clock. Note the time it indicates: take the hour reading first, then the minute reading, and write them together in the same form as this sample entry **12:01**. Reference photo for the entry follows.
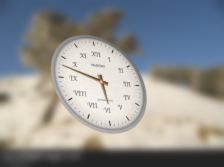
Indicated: **5:48**
